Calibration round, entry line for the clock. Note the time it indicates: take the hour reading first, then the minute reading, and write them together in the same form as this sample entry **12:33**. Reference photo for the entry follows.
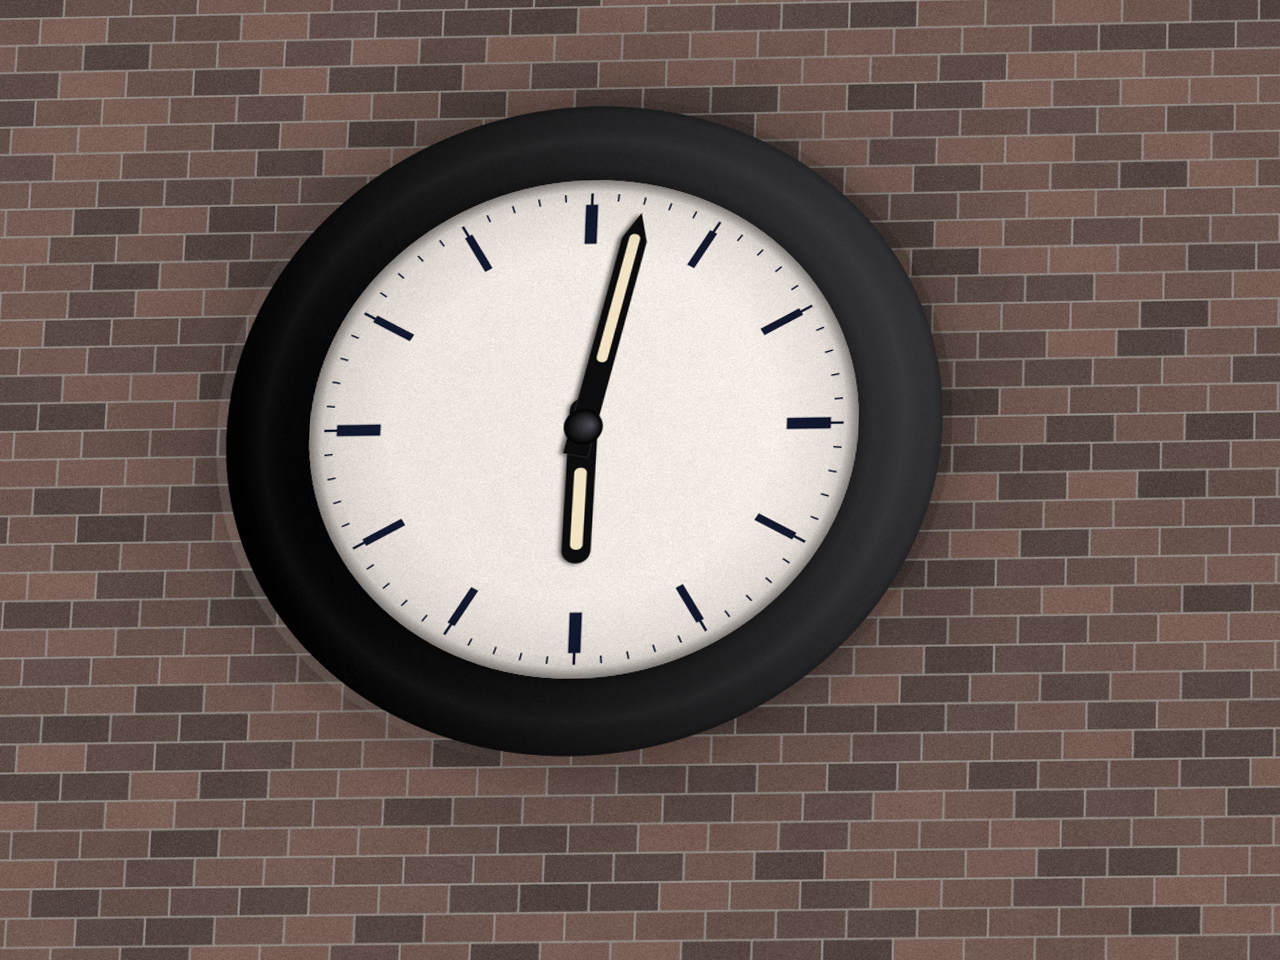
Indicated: **6:02**
